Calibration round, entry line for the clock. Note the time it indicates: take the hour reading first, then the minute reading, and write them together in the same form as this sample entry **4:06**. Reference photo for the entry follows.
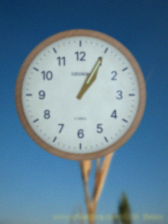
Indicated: **1:05**
